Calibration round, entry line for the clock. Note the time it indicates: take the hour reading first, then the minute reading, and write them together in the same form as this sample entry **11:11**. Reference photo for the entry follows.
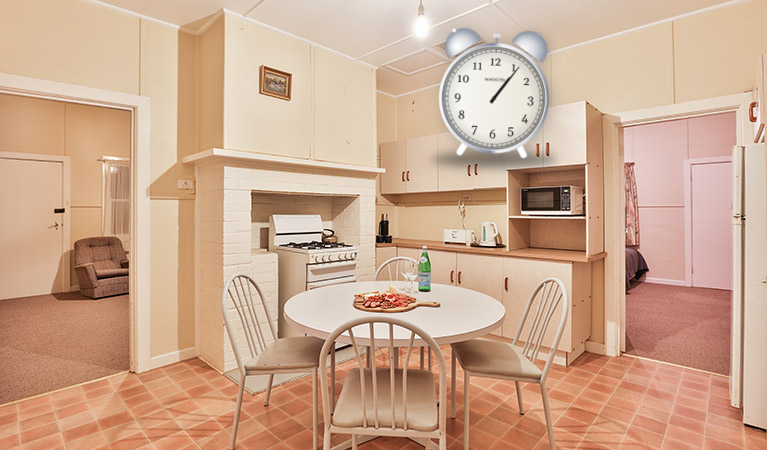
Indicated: **1:06**
